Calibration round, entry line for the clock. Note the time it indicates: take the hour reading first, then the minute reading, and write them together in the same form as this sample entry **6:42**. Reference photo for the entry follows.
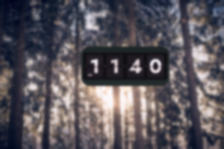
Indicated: **11:40**
